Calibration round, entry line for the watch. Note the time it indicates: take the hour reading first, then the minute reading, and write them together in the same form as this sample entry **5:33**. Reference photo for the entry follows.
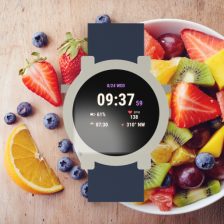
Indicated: **9:37**
